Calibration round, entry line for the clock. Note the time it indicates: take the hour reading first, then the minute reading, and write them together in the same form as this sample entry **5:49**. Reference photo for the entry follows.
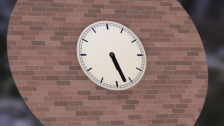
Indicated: **5:27**
